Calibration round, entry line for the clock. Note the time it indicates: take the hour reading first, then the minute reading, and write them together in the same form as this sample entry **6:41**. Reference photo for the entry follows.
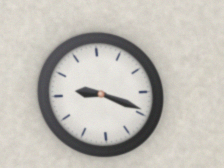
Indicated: **9:19**
